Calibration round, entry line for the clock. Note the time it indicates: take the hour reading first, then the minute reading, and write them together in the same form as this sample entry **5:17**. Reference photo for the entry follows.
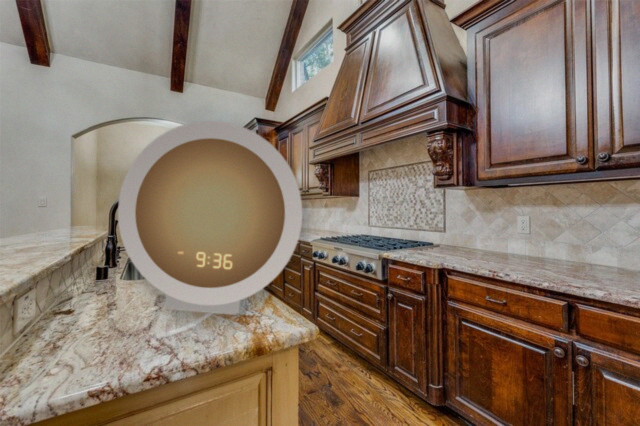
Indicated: **9:36**
